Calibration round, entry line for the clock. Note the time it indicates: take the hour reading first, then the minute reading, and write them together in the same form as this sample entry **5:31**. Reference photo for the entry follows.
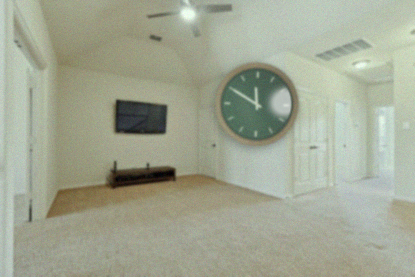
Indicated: **11:50**
